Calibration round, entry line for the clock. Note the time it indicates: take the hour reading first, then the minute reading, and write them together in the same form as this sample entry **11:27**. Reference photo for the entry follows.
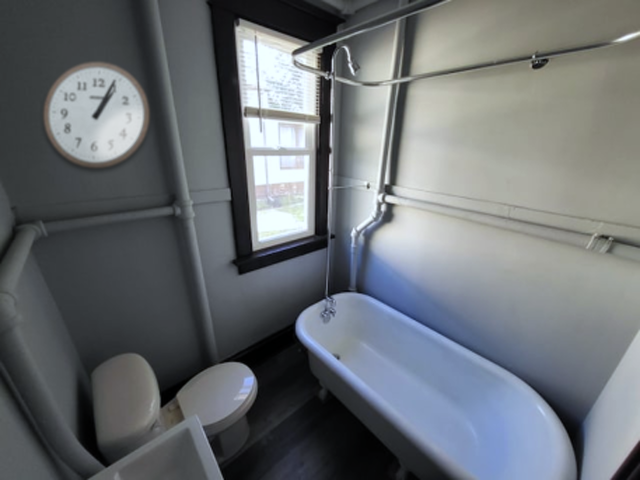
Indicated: **1:04**
